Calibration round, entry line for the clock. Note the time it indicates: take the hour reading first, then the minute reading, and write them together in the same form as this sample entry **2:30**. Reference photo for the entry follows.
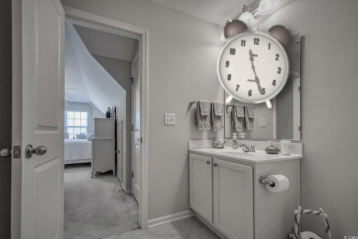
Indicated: **11:26**
